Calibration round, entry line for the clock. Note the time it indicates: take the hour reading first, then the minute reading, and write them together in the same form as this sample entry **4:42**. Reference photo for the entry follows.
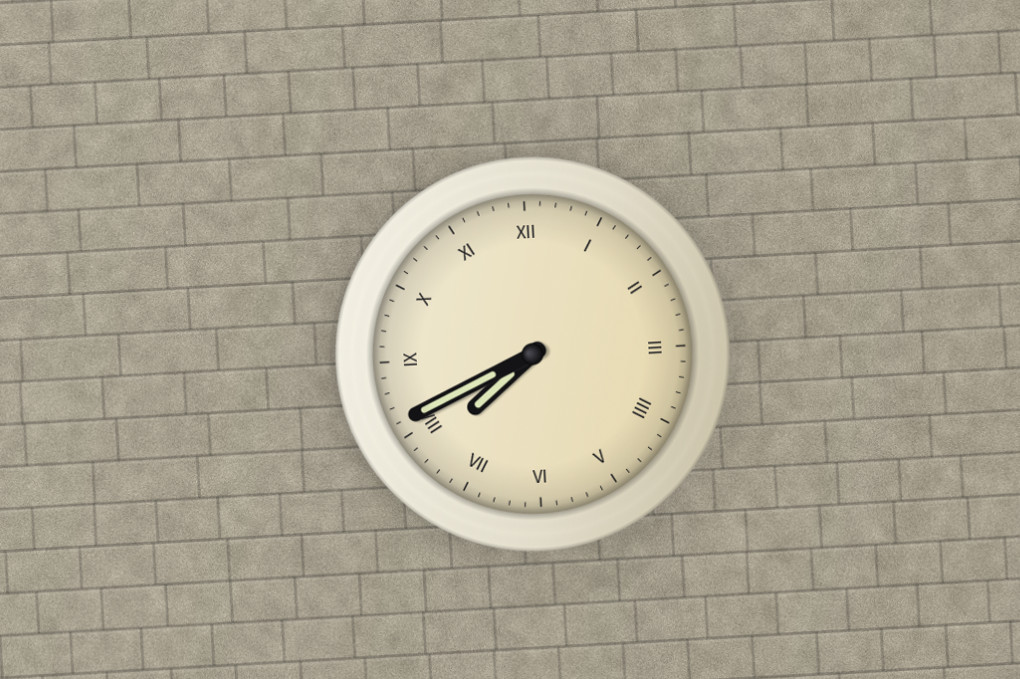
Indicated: **7:41**
